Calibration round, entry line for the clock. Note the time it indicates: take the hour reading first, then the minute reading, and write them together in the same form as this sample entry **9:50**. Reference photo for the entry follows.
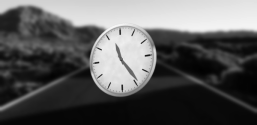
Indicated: **11:24**
